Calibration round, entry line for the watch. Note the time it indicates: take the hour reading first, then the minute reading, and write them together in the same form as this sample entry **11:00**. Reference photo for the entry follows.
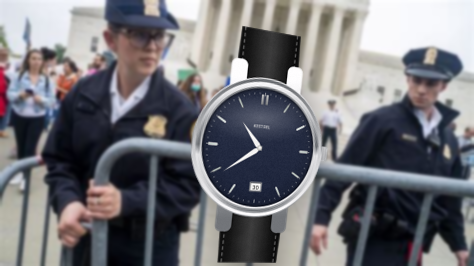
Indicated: **10:39**
